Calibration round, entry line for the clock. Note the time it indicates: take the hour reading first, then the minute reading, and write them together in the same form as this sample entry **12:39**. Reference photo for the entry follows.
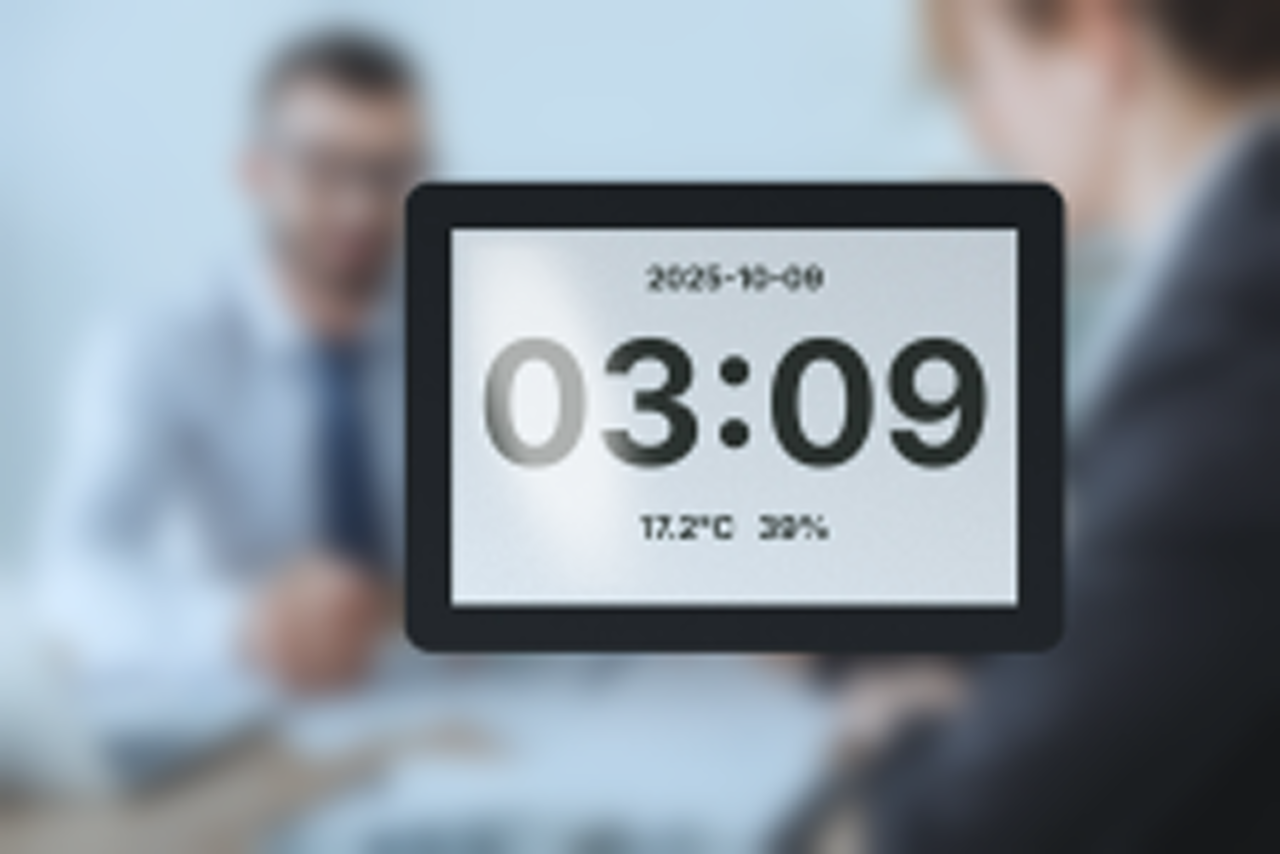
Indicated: **3:09**
